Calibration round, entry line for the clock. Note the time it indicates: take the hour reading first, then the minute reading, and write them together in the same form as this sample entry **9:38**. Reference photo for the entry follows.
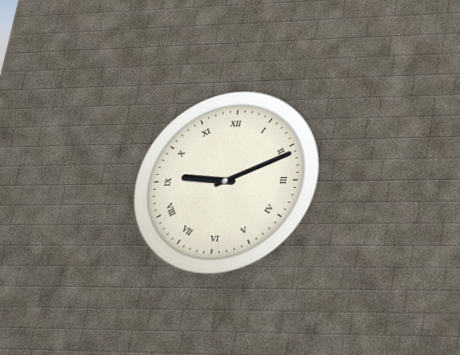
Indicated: **9:11**
